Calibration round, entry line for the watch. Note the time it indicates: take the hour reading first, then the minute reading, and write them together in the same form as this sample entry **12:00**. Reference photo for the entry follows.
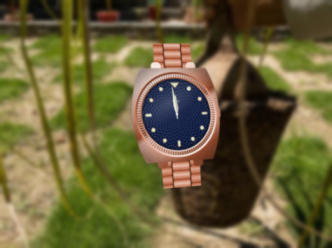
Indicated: **11:59**
